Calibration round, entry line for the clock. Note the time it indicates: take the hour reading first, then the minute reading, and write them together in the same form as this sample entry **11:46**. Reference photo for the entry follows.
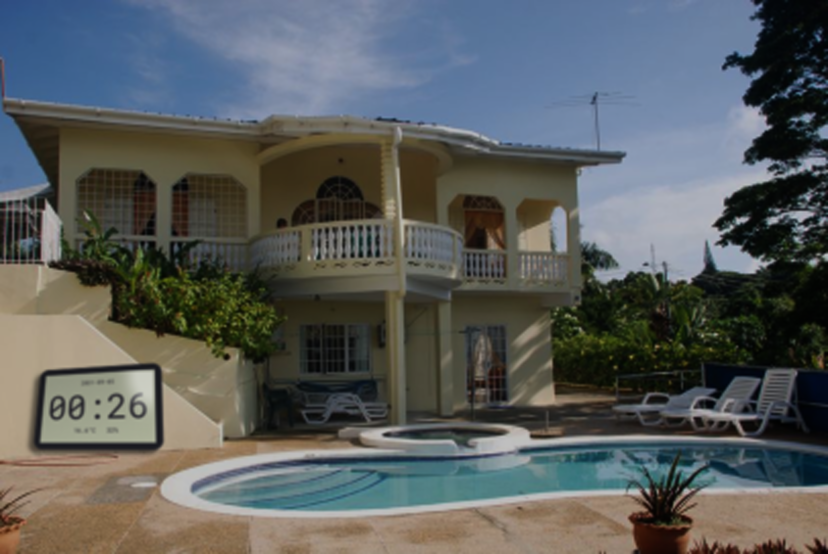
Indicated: **0:26**
